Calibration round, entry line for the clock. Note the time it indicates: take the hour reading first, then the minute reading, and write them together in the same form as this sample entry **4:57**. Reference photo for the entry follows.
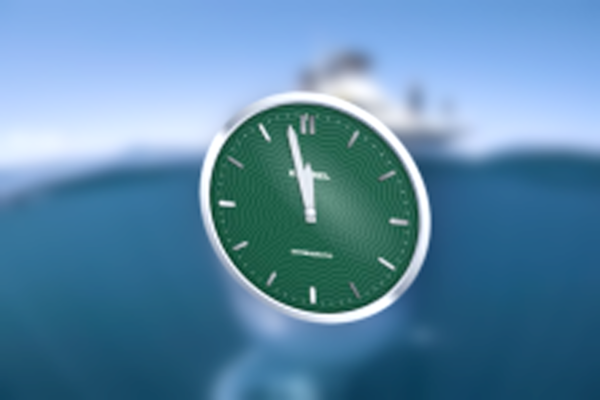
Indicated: **11:58**
